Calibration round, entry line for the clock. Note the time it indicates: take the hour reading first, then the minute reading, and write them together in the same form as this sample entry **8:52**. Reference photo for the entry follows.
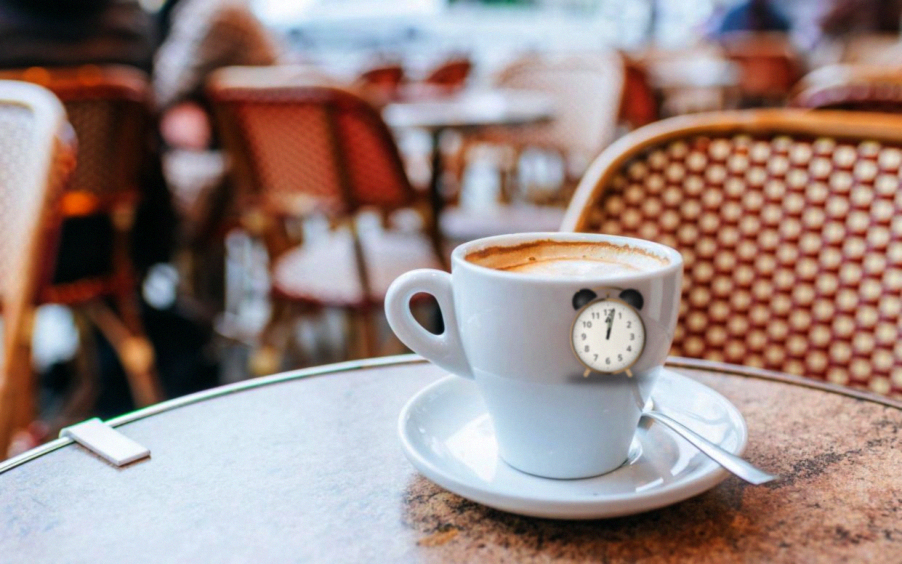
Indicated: **12:02**
